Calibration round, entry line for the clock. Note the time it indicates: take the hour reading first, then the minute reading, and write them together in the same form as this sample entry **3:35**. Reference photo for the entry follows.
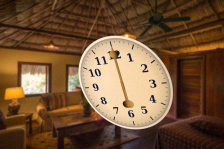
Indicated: **6:00**
